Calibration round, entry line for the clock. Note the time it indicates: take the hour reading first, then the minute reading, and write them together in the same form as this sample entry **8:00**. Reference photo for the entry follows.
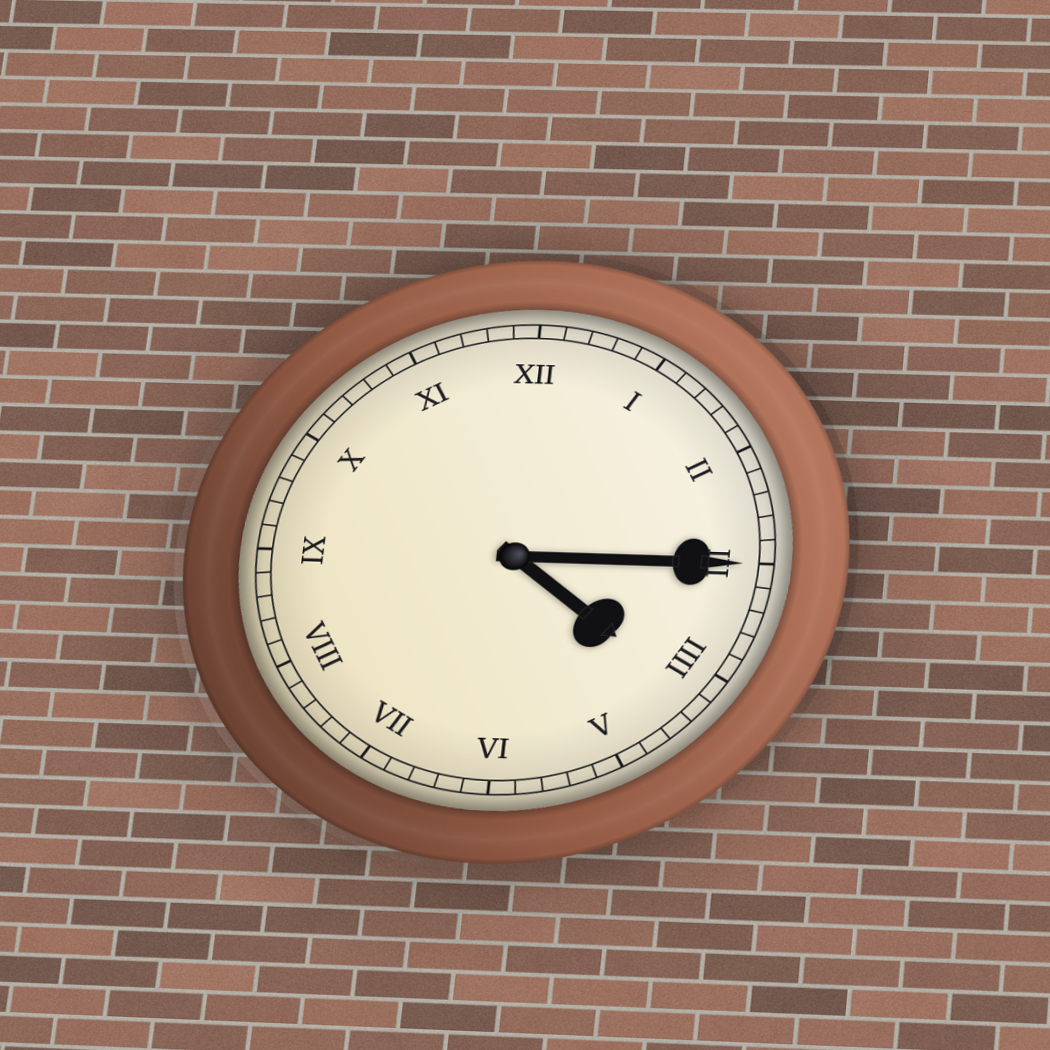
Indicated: **4:15**
